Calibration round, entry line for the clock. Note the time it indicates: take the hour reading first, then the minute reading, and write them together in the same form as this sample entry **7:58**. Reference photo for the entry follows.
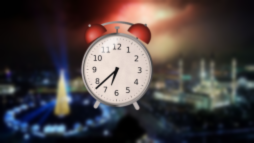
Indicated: **6:38**
